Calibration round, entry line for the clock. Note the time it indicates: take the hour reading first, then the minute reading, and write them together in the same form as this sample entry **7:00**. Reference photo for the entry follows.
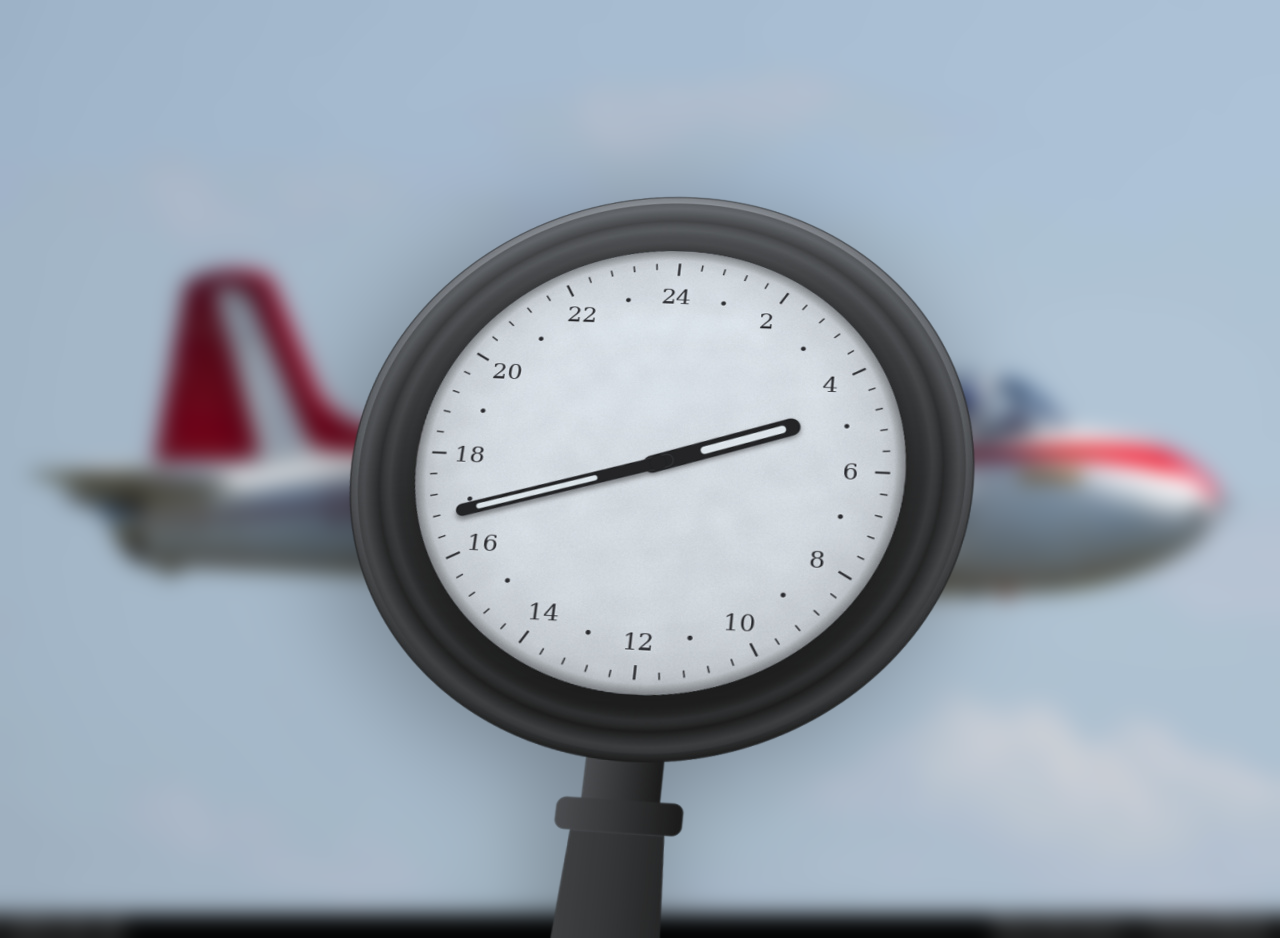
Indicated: **4:42**
